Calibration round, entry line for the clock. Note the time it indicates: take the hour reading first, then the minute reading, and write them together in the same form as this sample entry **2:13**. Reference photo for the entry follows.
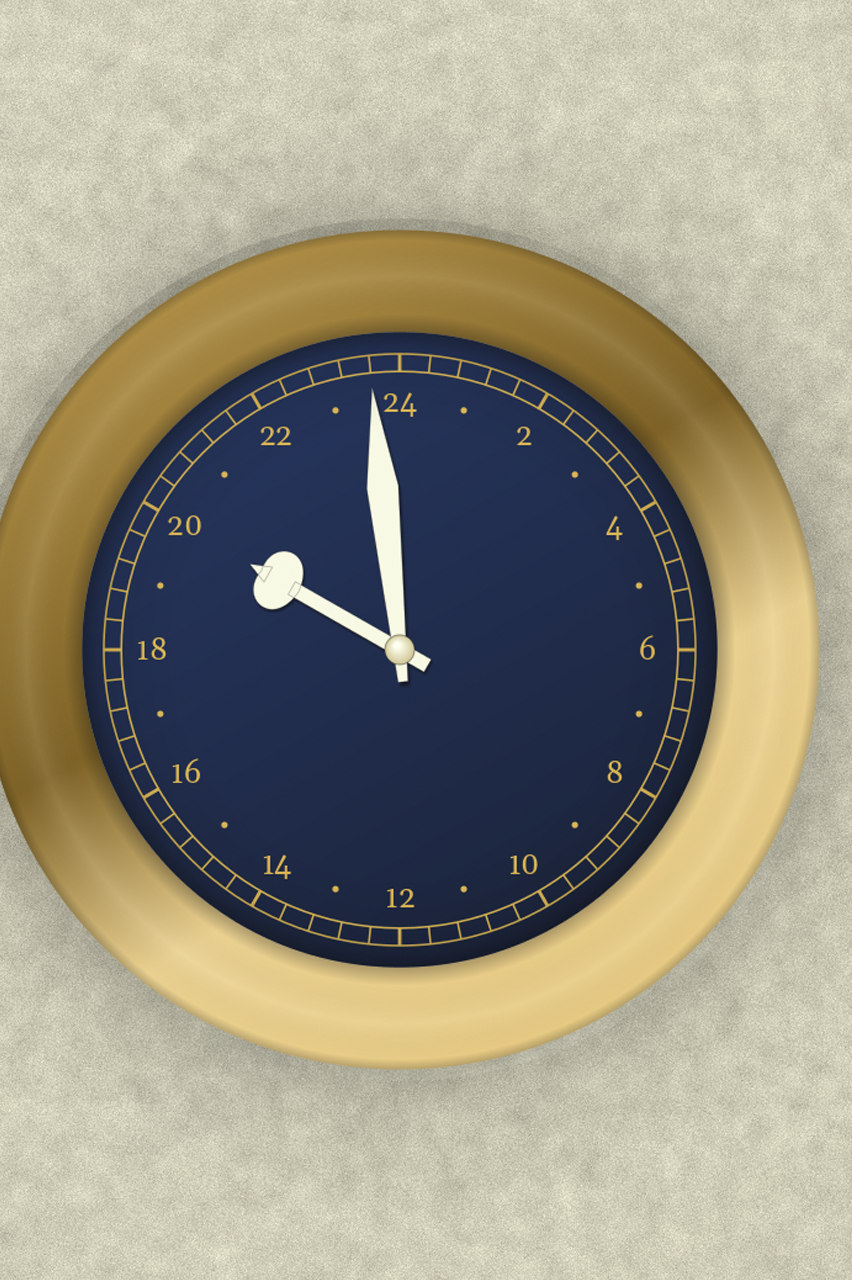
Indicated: **19:59**
